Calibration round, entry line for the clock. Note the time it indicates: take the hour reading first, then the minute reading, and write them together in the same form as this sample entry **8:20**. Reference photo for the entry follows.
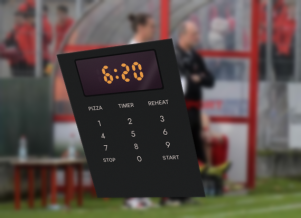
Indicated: **6:20**
